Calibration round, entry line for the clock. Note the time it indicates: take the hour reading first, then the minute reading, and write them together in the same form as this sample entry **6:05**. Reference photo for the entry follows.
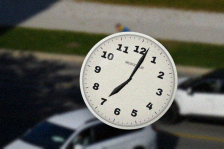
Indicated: **7:02**
